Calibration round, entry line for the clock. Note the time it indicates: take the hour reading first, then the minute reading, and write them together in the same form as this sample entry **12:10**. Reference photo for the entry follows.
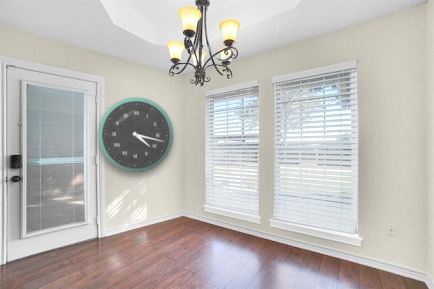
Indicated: **4:17**
